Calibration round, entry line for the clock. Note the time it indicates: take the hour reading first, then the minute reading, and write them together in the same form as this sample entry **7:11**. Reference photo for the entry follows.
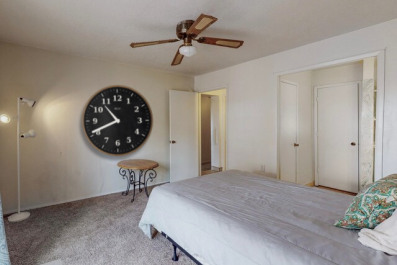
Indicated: **10:41**
